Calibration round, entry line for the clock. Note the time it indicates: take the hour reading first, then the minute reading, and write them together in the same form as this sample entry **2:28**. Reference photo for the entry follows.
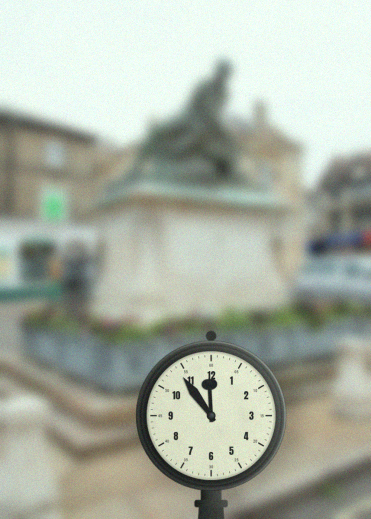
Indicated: **11:54**
